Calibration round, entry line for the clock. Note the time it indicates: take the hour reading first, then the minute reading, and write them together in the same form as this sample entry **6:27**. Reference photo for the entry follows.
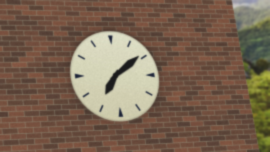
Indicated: **7:09**
